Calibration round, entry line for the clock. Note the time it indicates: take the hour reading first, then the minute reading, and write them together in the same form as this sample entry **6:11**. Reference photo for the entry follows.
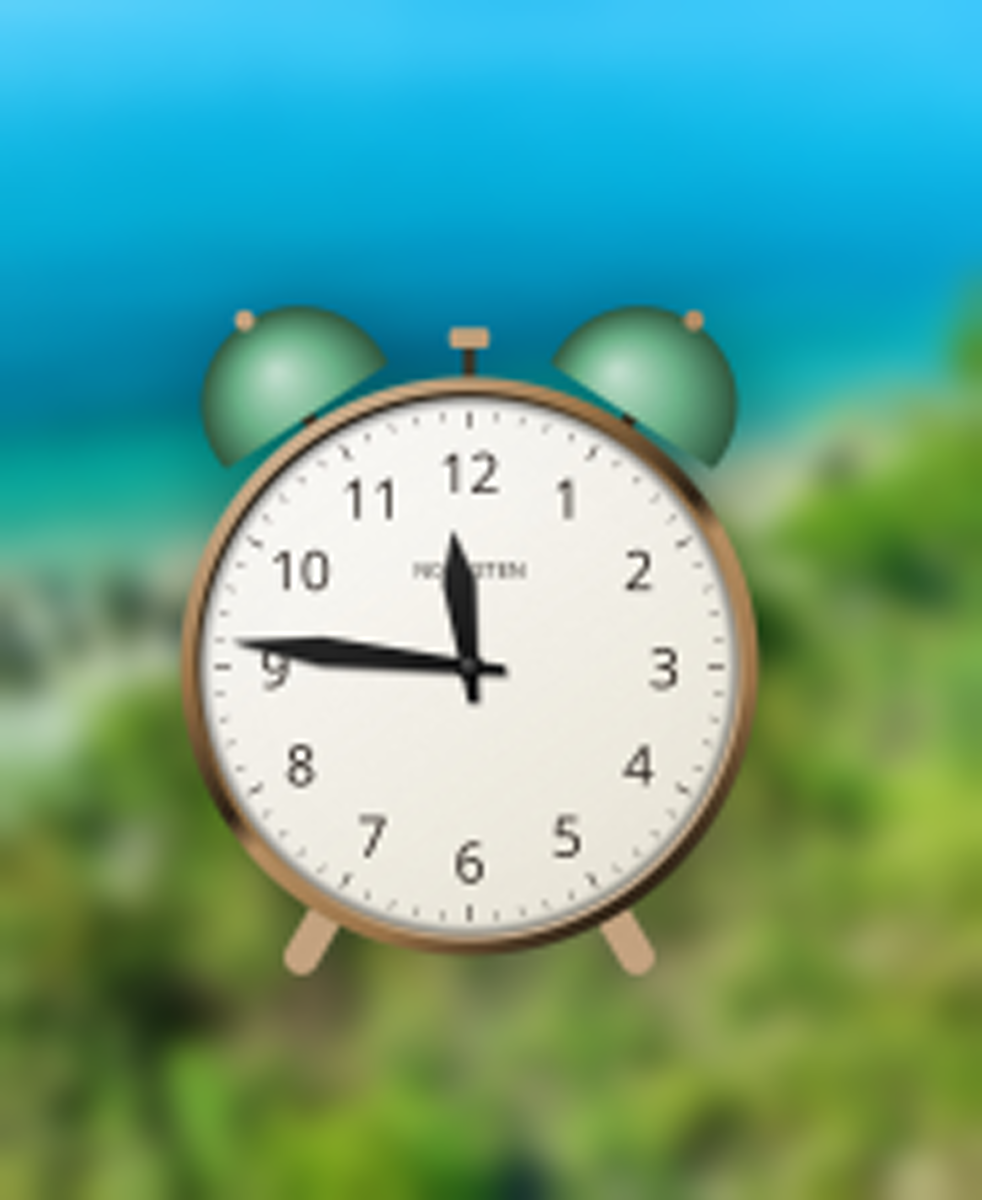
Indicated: **11:46**
